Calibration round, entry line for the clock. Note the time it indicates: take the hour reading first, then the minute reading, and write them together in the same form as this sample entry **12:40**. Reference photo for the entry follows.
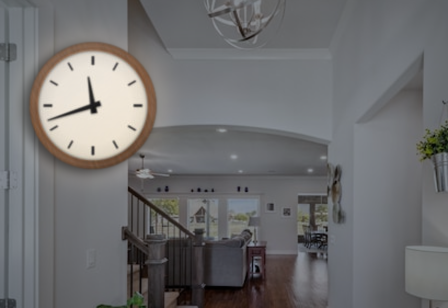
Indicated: **11:42**
